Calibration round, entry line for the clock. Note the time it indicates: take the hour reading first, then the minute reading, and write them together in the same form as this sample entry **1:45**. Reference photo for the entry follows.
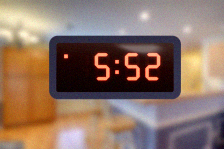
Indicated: **5:52**
